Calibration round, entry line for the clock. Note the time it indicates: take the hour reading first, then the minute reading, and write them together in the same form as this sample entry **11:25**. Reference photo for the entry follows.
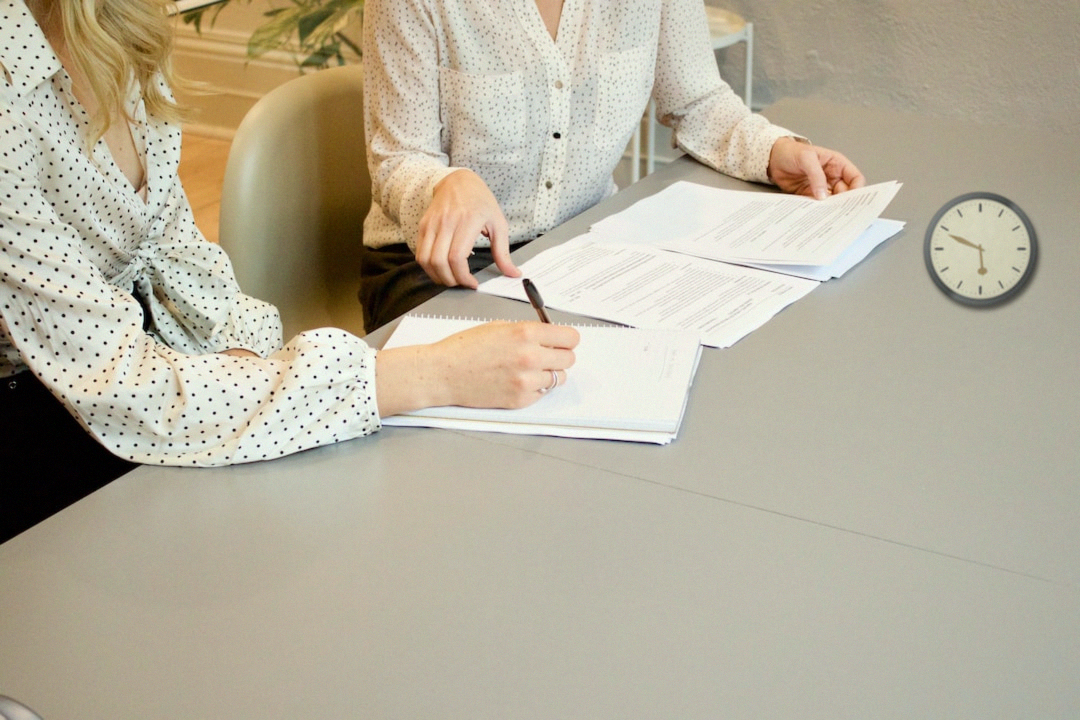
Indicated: **5:49**
